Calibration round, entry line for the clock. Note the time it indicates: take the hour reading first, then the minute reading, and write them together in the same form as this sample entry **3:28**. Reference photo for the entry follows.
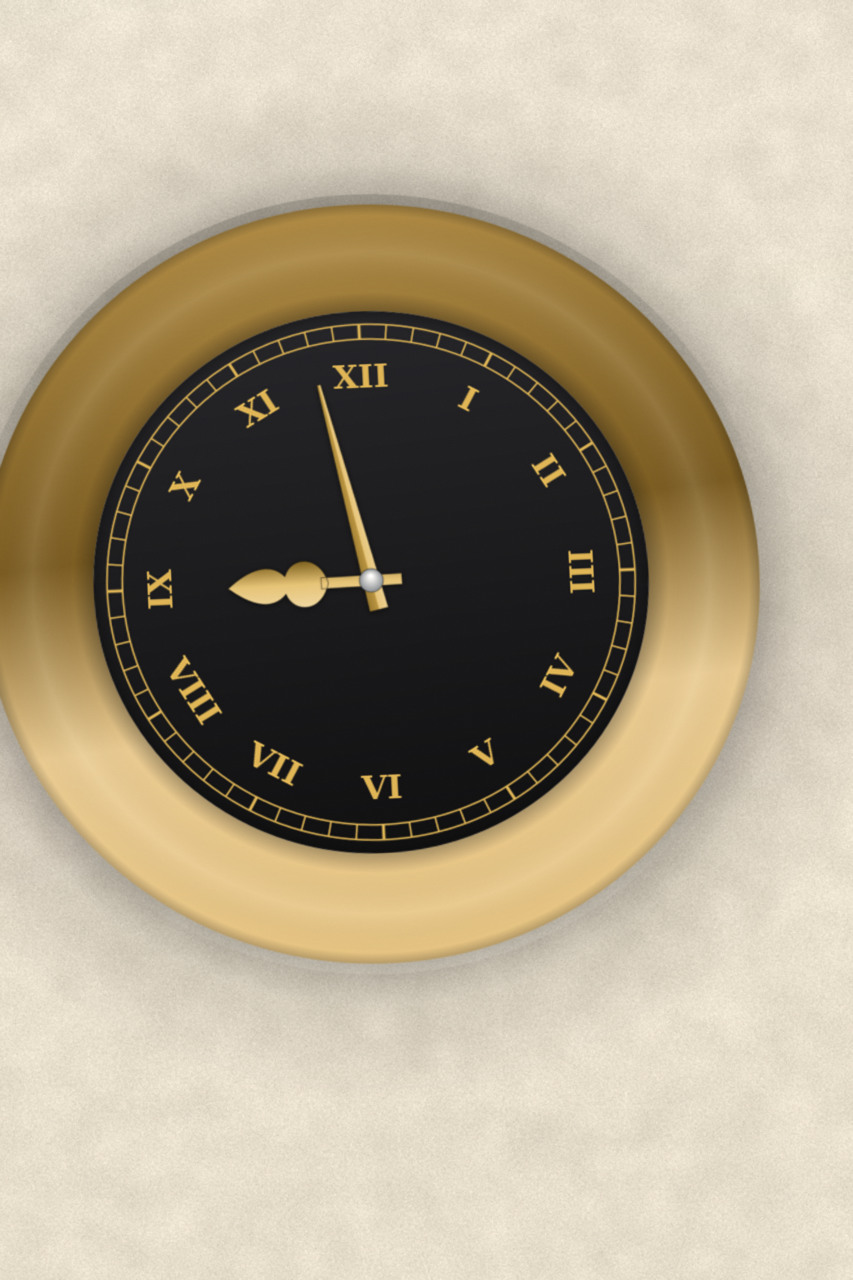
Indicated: **8:58**
